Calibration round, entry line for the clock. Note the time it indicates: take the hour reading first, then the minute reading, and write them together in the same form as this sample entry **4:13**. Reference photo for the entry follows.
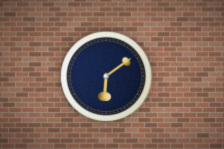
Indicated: **6:09**
